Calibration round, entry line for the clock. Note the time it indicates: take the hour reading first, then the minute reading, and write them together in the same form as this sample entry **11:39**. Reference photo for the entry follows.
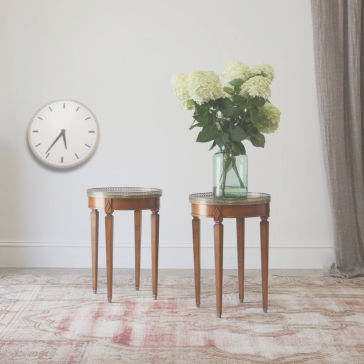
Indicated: **5:36**
